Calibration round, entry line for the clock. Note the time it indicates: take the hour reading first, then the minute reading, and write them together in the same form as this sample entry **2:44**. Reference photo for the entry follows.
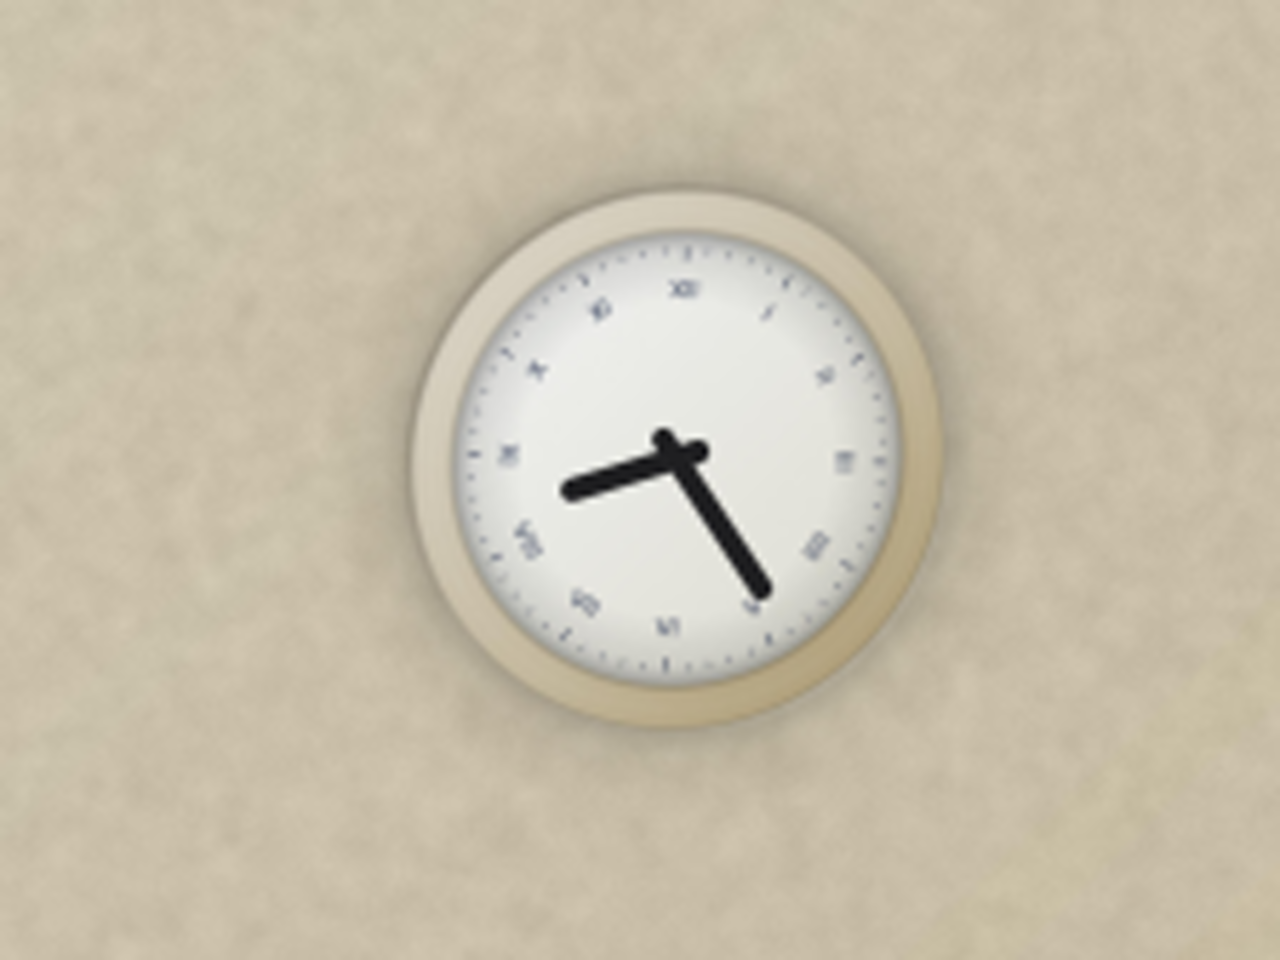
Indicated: **8:24**
